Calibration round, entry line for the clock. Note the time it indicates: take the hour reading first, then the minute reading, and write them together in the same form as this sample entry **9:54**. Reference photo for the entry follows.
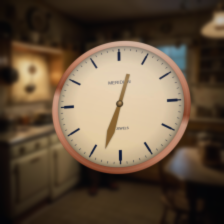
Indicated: **12:33**
